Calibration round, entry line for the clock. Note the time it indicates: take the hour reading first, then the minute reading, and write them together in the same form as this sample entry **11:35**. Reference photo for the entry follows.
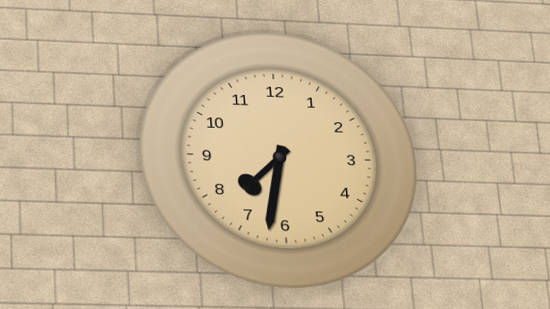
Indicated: **7:32**
